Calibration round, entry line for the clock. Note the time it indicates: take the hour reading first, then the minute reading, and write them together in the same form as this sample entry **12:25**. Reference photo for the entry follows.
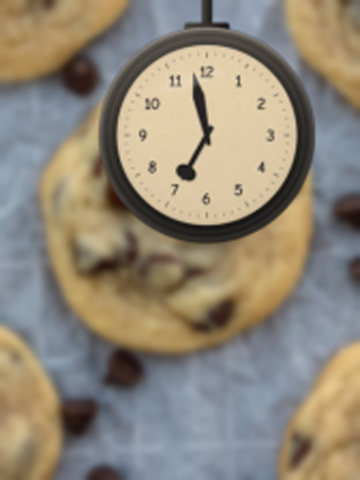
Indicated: **6:58**
